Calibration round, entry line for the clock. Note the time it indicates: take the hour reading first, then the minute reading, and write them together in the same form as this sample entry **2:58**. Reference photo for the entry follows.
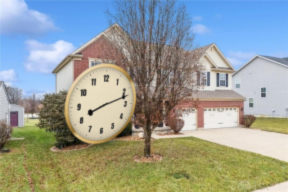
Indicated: **8:12**
